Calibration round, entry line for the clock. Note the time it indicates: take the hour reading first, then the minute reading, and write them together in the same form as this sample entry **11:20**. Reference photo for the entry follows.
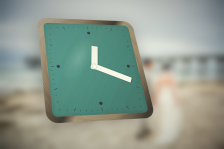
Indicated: **12:19**
